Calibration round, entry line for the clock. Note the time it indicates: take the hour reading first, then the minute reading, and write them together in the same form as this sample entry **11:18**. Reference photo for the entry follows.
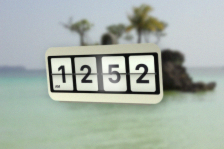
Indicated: **12:52**
